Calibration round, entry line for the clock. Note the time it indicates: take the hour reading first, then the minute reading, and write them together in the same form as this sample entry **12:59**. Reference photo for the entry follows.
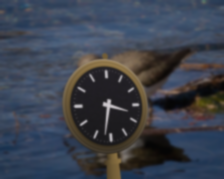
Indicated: **3:32**
